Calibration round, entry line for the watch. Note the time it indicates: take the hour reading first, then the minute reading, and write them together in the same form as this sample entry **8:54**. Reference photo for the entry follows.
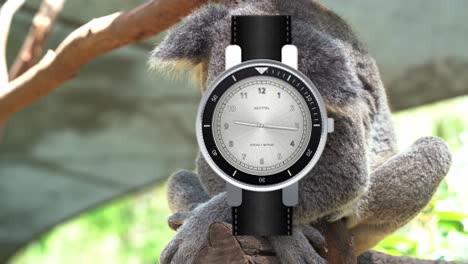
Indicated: **9:16**
